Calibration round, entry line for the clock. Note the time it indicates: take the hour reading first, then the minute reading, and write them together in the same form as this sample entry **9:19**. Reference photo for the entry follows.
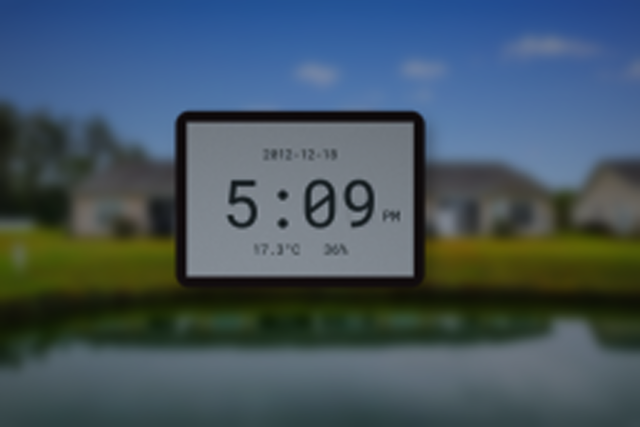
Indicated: **5:09**
